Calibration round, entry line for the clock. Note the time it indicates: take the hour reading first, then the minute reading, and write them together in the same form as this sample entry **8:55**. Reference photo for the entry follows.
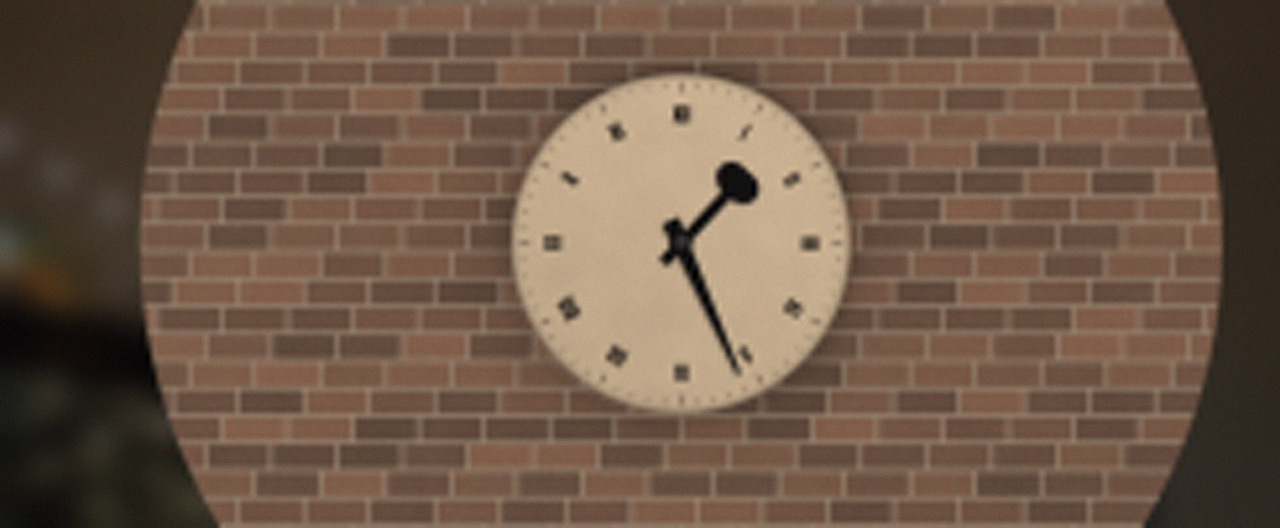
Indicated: **1:26**
